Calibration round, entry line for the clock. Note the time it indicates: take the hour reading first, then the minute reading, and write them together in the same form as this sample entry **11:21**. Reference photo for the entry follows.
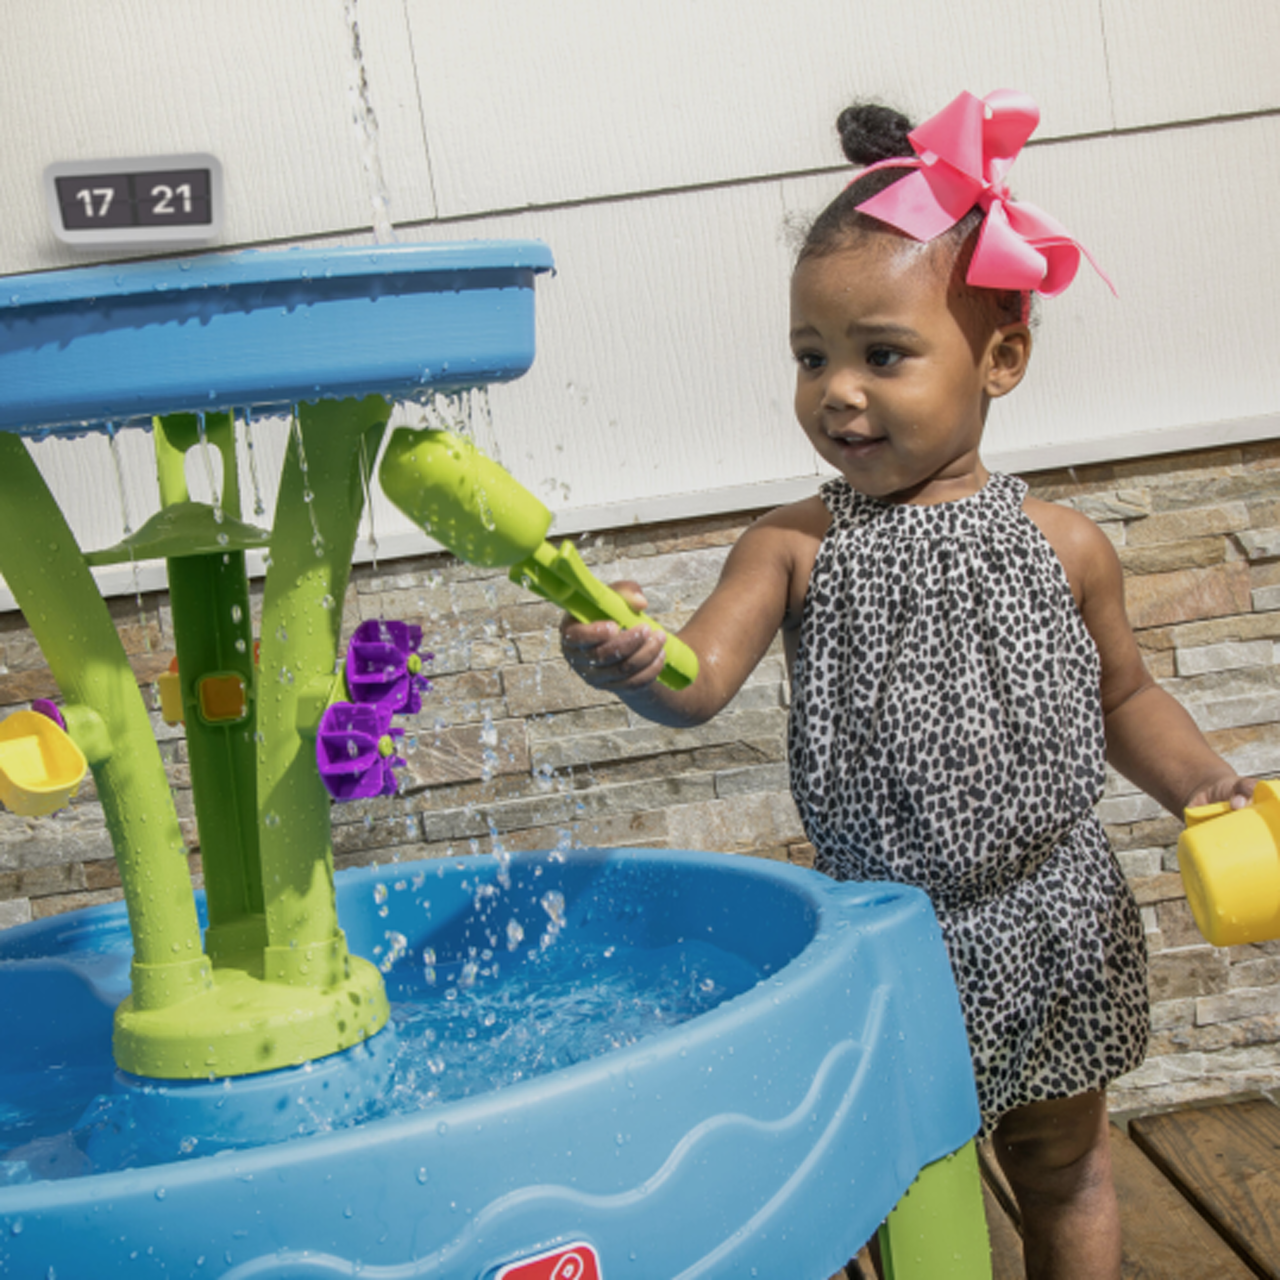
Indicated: **17:21**
